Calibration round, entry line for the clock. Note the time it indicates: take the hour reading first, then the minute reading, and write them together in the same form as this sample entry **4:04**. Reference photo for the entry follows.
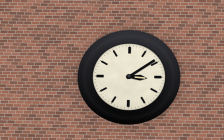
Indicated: **3:09**
